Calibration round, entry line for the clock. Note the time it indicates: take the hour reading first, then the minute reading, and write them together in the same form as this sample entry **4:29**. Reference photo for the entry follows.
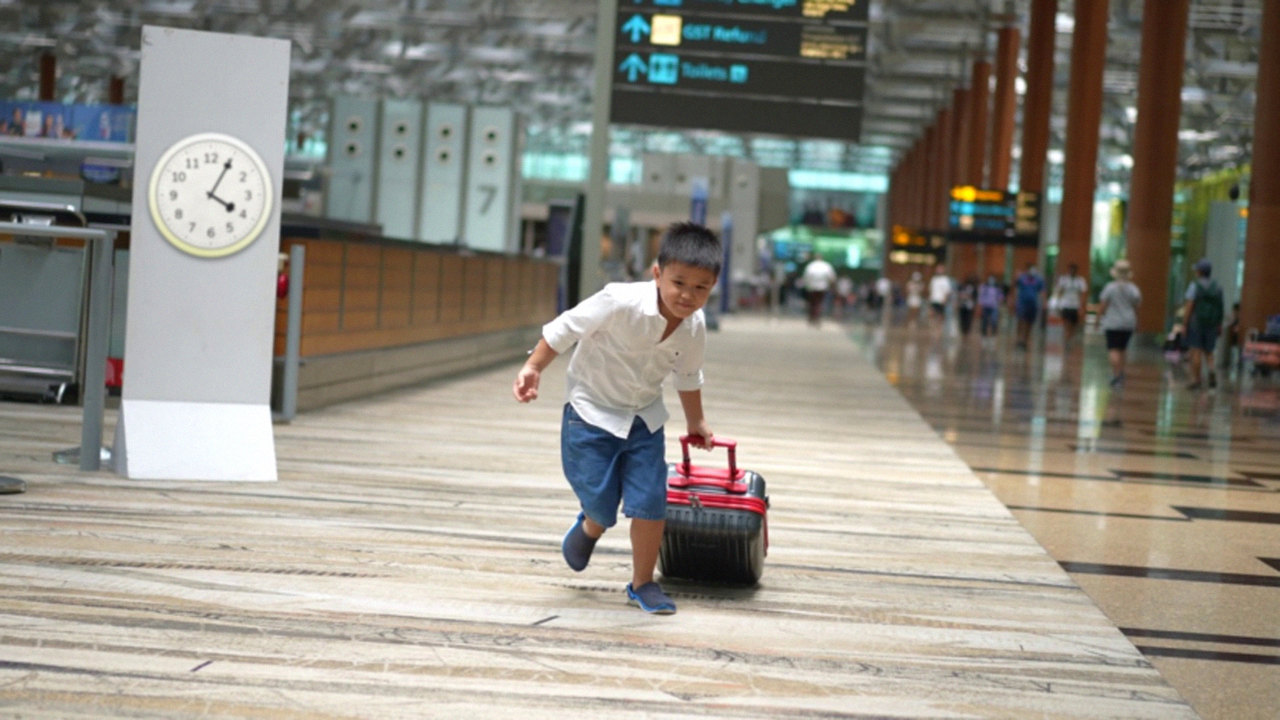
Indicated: **4:05**
